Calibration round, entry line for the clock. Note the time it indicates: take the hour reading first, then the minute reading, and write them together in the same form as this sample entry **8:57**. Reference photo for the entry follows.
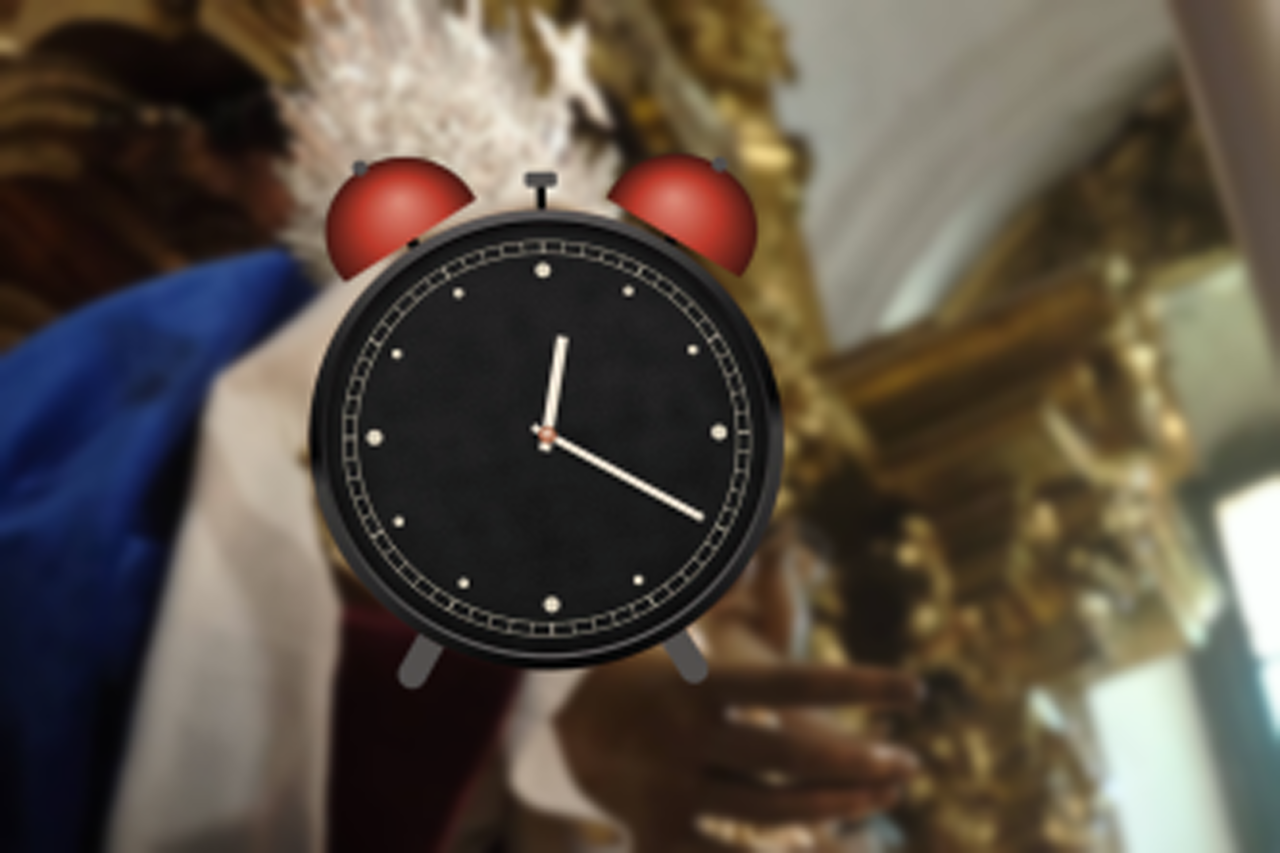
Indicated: **12:20**
